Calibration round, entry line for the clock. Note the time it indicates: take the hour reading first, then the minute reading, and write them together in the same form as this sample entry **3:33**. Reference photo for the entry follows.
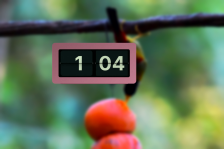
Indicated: **1:04**
